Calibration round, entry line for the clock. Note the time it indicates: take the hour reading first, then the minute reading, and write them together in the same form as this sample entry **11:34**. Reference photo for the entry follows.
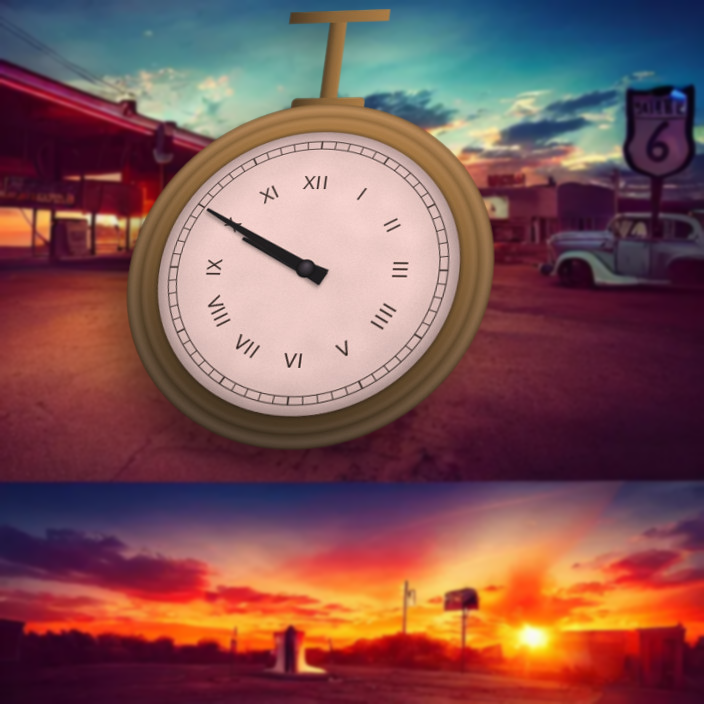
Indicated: **9:50**
